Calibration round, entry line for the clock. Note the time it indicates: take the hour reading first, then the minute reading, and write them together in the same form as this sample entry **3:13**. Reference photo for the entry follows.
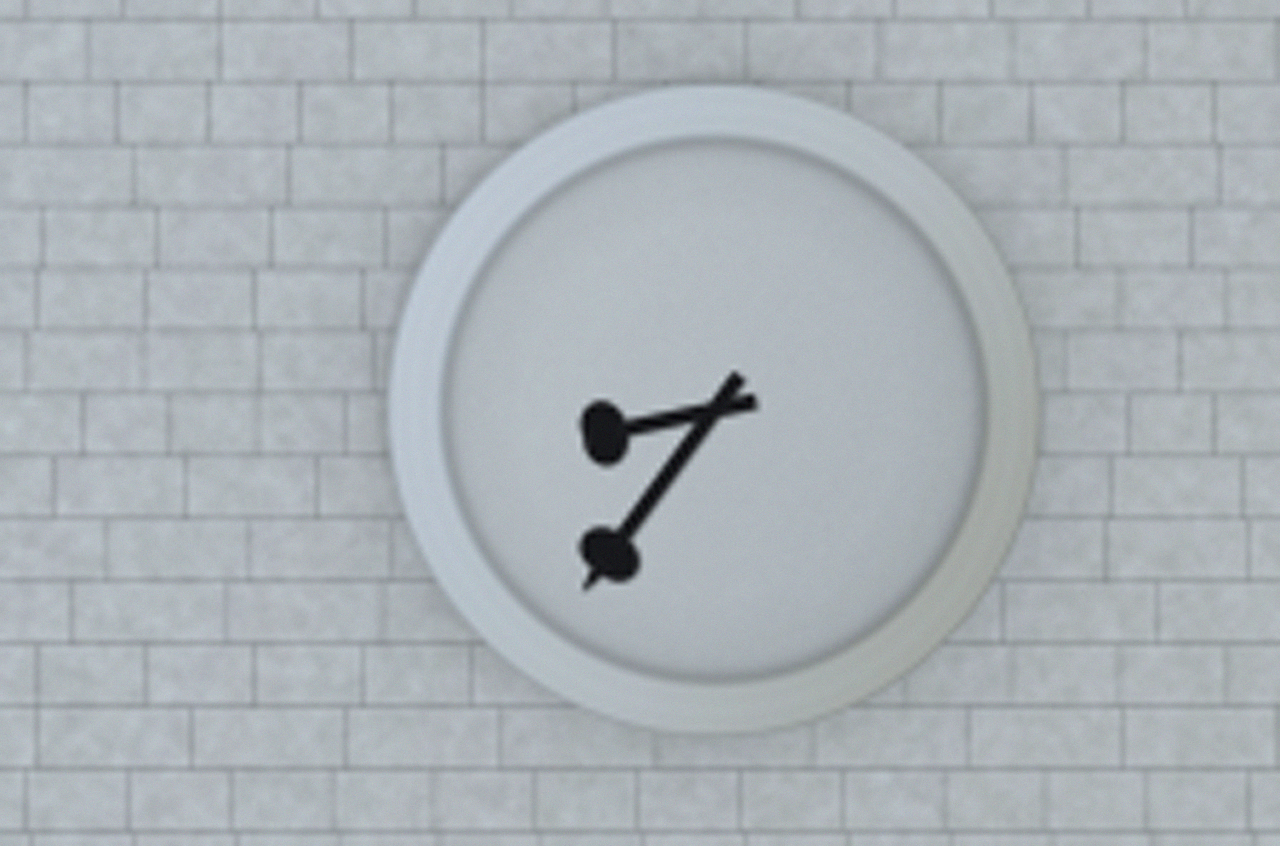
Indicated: **8:36**
